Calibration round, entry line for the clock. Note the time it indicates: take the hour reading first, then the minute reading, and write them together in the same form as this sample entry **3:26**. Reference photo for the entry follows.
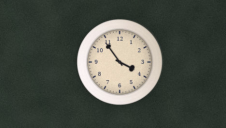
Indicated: **3:54**
